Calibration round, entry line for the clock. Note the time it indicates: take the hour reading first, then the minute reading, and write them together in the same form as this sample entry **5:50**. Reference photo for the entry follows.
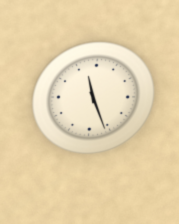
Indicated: **11:26**
